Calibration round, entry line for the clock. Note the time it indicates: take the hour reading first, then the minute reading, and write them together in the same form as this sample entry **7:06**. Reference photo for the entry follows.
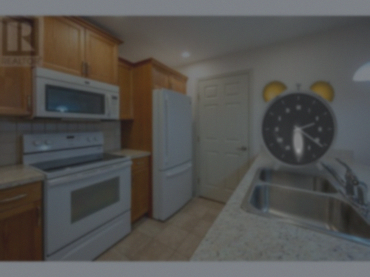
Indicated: **2:21**
